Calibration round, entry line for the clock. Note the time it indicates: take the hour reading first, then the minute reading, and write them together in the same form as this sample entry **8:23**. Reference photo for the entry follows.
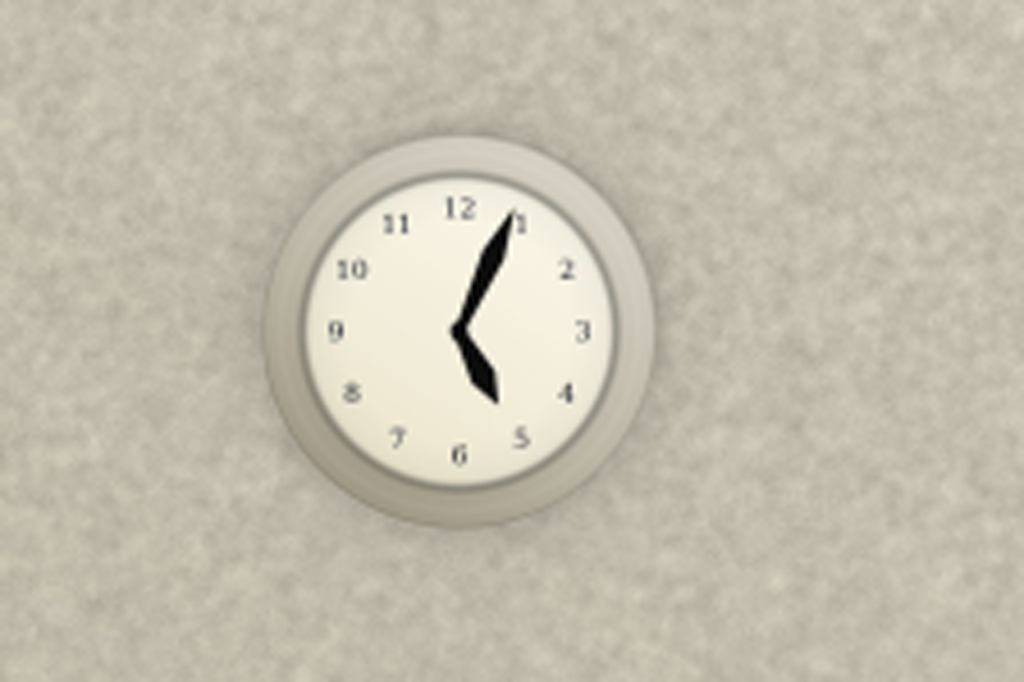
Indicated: **5:04**
